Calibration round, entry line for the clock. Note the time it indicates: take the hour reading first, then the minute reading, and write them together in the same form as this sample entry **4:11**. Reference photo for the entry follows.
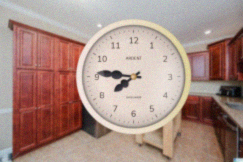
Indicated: **7:46**
